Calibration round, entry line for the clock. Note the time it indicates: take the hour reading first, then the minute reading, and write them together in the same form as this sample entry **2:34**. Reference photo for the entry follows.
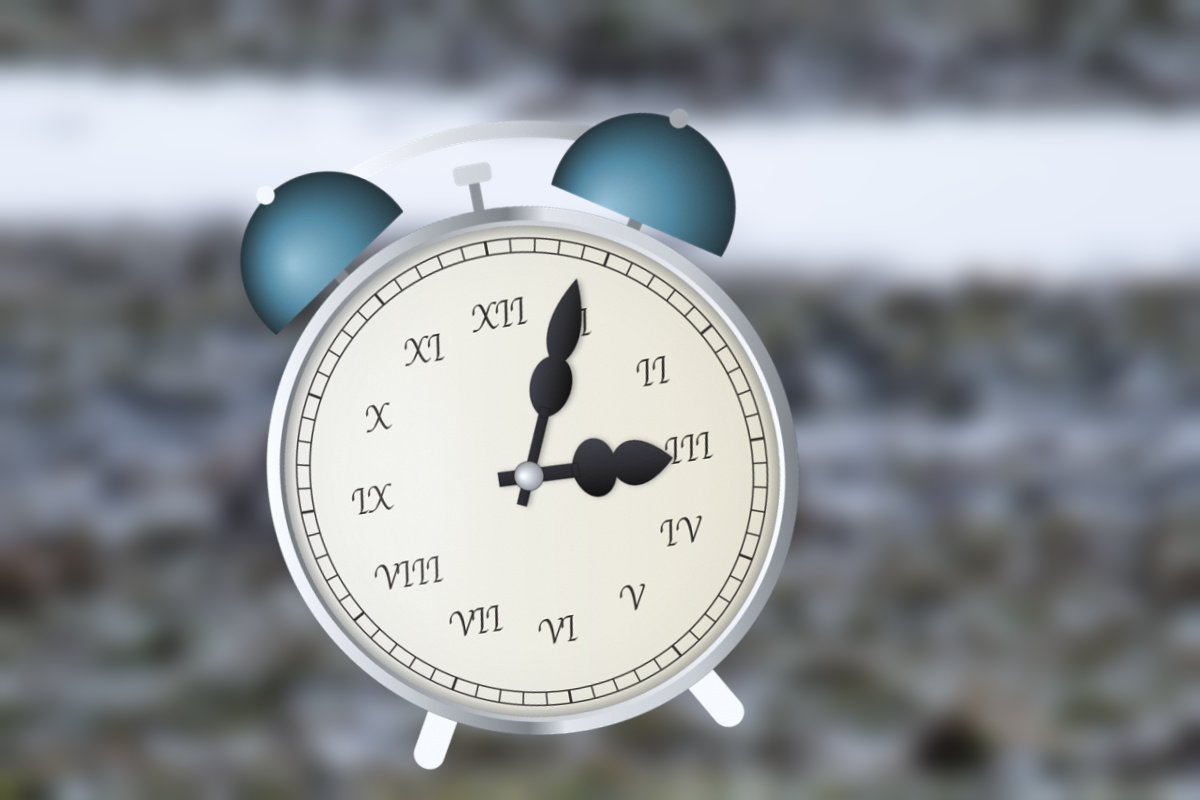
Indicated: **3:04**
